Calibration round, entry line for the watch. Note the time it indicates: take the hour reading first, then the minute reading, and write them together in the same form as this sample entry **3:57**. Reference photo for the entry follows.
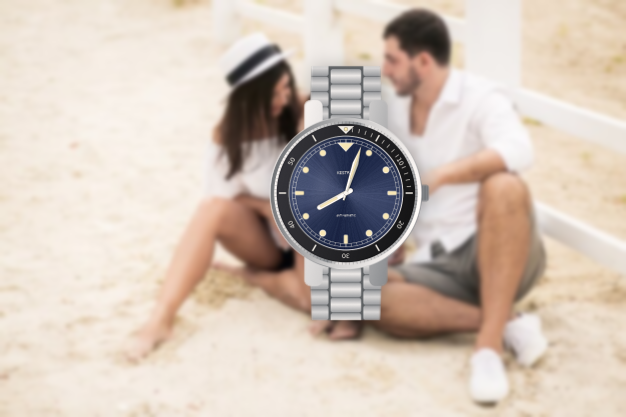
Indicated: **8:03**
